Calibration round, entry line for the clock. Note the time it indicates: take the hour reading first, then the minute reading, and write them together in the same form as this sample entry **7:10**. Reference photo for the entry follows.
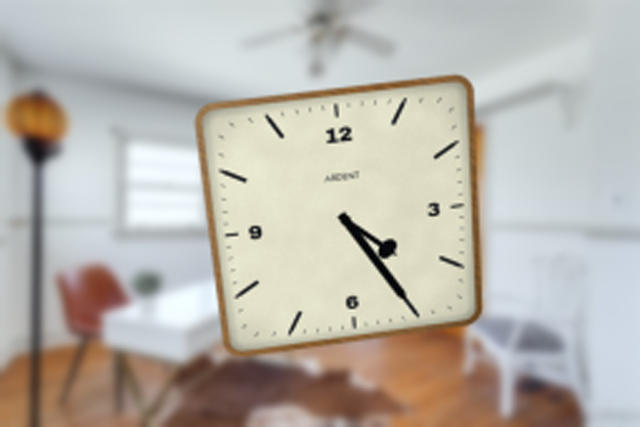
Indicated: **4:25**
